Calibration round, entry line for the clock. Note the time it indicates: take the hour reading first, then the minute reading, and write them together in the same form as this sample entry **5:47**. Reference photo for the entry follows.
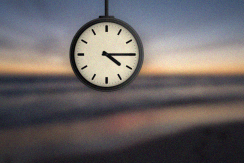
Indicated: **4:15**
